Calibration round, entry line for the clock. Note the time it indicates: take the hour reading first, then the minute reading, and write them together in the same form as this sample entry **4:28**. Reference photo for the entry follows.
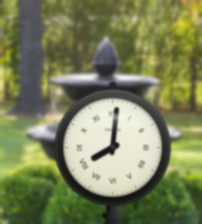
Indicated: **8:01**
